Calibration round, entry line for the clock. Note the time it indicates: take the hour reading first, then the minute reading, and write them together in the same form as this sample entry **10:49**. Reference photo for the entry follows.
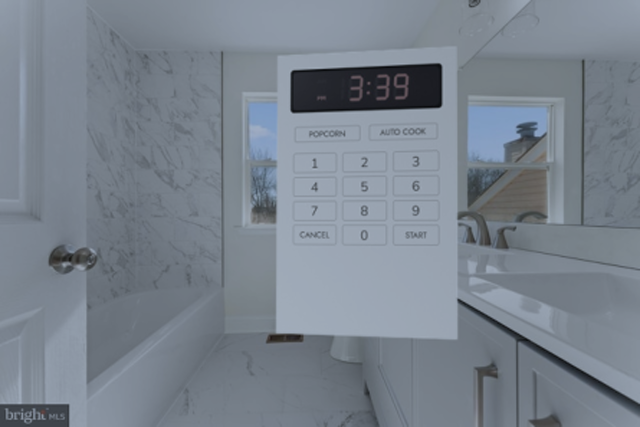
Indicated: **3:39**
